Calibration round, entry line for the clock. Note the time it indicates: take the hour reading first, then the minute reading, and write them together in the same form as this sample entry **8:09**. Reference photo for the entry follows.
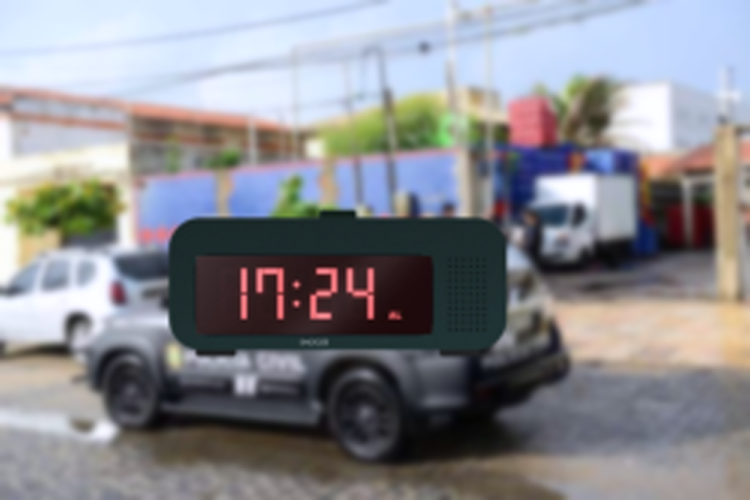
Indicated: **17:24**
